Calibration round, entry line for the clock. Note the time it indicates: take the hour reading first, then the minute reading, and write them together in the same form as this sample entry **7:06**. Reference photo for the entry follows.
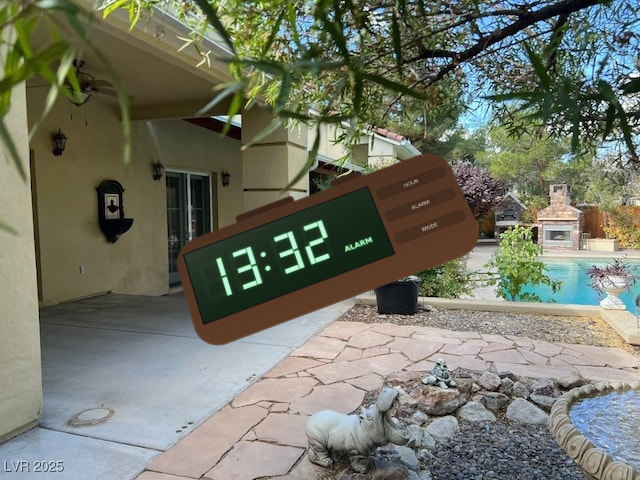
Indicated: **13:32**
